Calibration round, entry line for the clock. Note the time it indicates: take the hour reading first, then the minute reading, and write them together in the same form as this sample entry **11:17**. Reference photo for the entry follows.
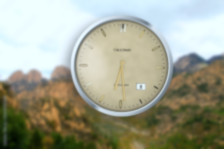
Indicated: **6:29**
